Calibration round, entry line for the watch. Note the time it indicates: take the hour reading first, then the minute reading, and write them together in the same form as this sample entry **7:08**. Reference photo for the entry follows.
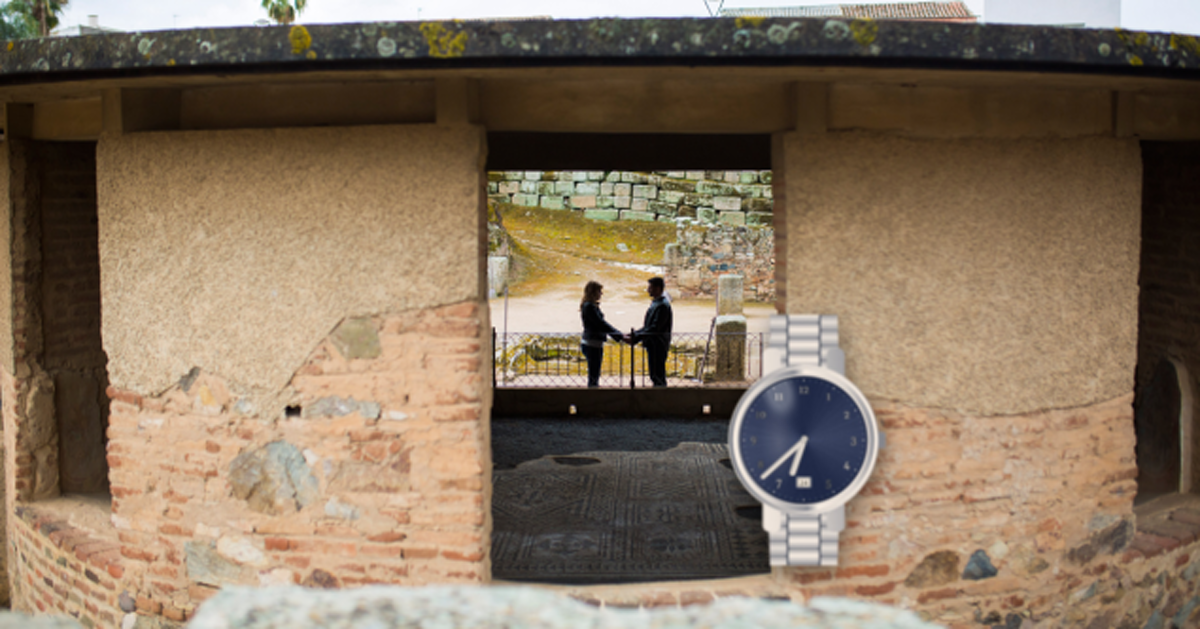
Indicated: **6:38**
